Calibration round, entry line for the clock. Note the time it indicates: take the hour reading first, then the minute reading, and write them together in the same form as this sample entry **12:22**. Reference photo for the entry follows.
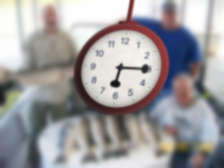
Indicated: **6:15**
